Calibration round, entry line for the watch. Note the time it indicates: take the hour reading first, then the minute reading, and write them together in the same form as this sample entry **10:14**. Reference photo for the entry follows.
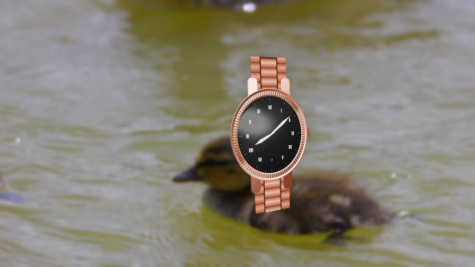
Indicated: **8:09**
